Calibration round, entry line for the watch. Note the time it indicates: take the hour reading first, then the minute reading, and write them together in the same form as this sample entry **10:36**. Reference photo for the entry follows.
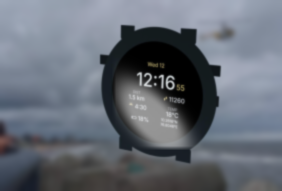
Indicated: **12:16**
